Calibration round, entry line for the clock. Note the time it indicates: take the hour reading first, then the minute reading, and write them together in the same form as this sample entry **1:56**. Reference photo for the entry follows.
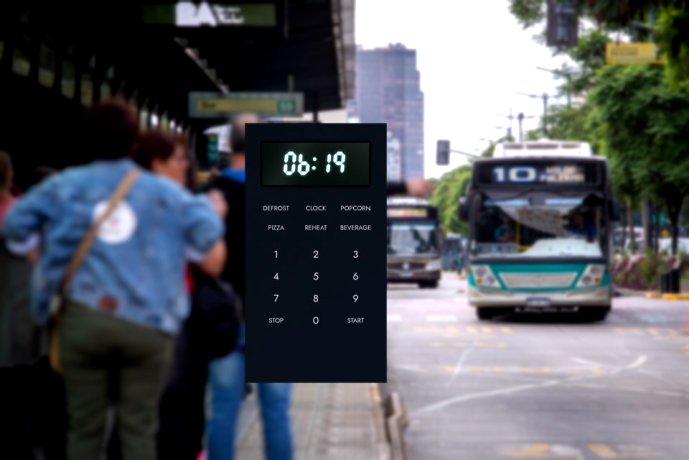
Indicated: **6:19**
